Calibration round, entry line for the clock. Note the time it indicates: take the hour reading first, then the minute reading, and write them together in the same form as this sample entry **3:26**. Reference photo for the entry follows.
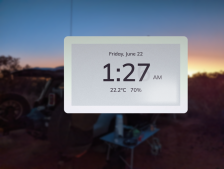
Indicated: **1:27**
